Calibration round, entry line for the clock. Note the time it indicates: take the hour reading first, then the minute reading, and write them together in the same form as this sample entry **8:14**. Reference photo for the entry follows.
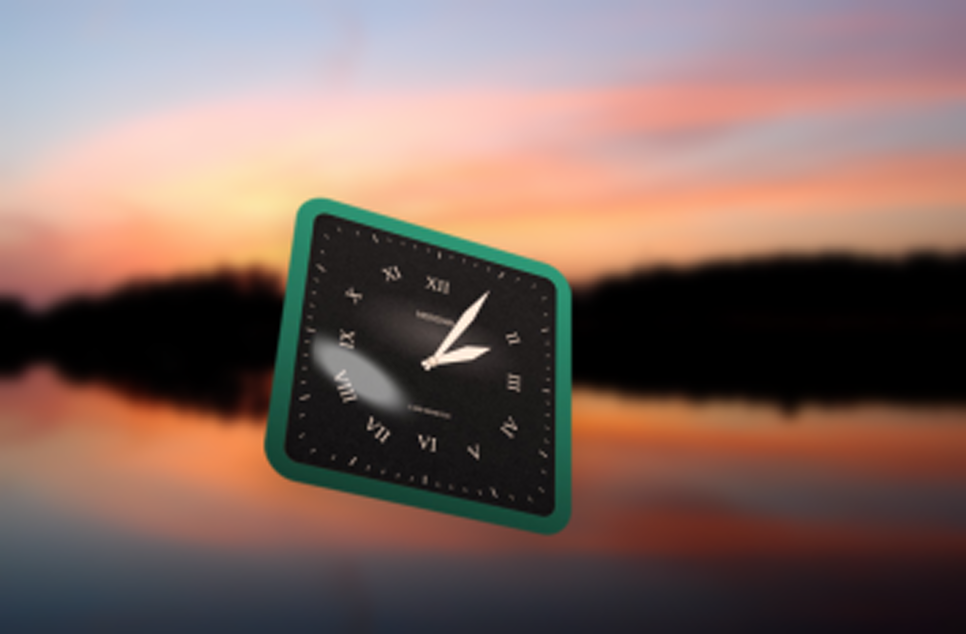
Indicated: **2:05**
